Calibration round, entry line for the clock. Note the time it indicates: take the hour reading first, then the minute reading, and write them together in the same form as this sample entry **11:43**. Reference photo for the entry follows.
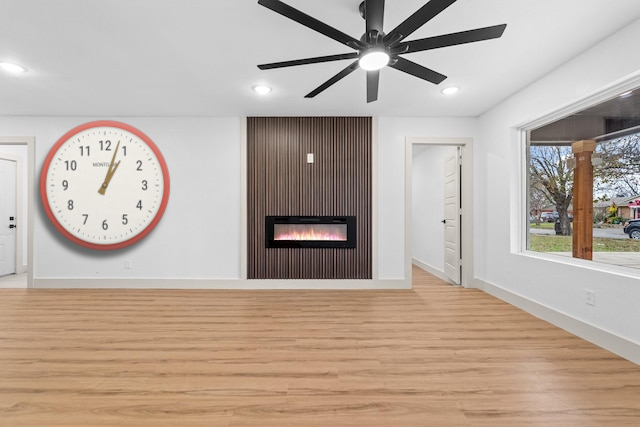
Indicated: **1:03**
